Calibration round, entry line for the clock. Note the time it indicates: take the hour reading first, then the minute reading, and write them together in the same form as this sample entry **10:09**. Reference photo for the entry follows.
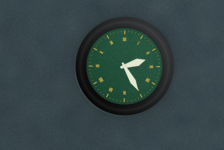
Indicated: **2:25**
